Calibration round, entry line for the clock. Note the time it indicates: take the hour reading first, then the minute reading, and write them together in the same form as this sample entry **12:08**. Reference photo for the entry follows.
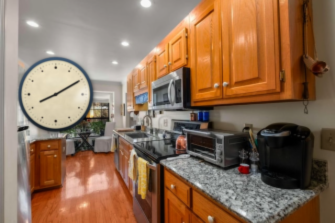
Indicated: **8:10**
